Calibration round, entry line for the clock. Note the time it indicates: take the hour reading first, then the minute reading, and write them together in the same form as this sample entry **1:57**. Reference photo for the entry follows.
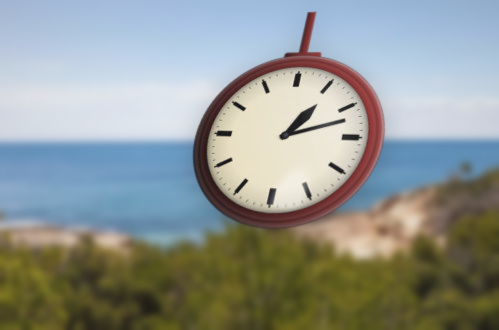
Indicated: **1:12**
